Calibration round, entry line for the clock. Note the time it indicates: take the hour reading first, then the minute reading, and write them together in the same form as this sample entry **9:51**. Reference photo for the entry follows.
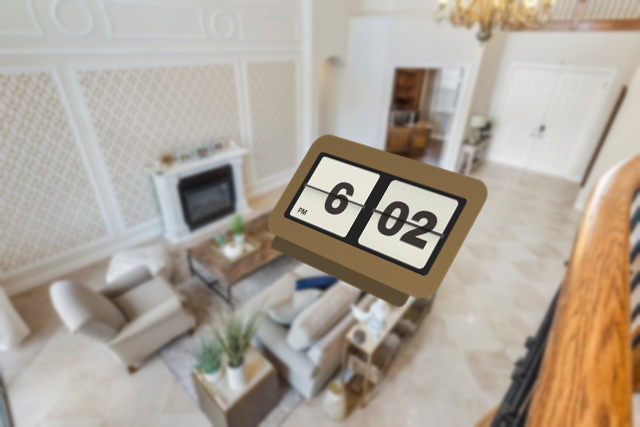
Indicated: **6:02**
